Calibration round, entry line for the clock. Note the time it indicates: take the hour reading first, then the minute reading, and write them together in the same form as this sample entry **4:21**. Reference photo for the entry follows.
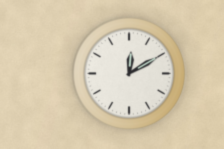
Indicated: **12:10**
